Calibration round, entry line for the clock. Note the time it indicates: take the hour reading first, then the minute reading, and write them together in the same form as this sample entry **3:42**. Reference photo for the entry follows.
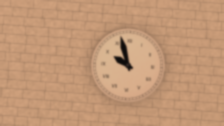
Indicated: **9:57**
